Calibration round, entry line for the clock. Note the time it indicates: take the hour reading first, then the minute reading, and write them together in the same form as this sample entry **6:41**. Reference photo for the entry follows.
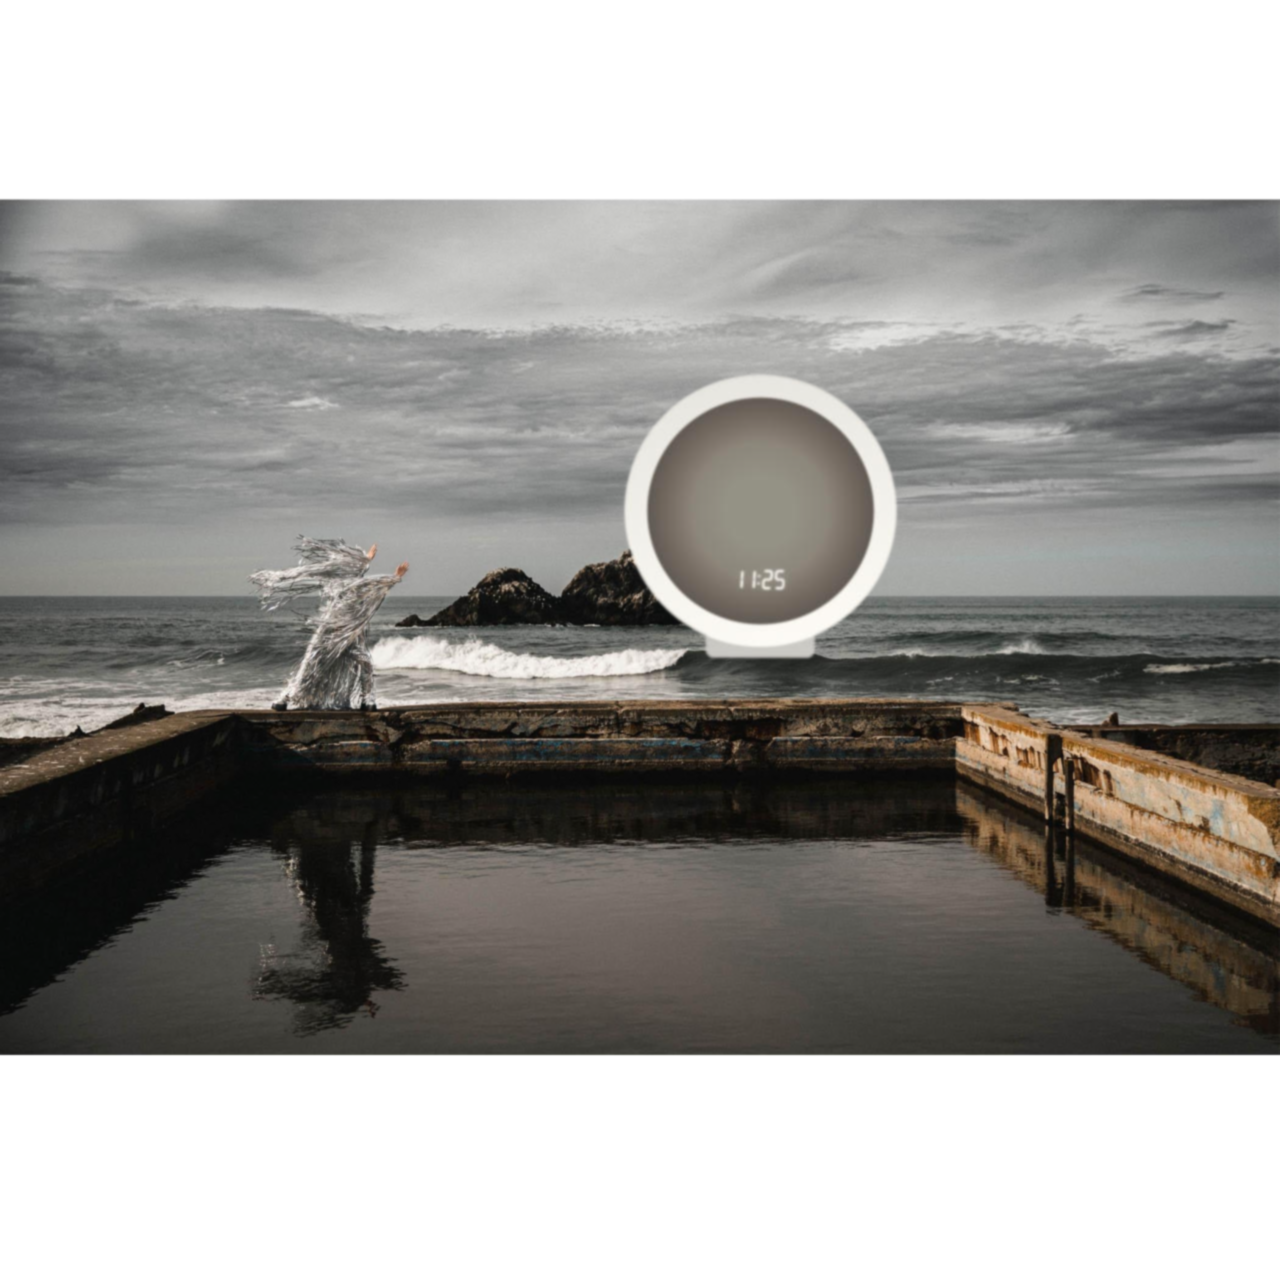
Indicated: **11:25**
